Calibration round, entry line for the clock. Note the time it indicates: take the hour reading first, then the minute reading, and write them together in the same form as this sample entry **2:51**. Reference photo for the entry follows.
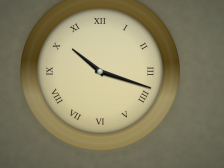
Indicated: **10:18**
